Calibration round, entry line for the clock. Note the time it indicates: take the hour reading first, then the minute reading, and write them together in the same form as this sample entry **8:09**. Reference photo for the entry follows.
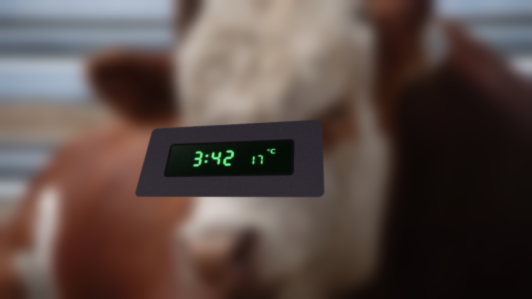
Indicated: **3:42**
